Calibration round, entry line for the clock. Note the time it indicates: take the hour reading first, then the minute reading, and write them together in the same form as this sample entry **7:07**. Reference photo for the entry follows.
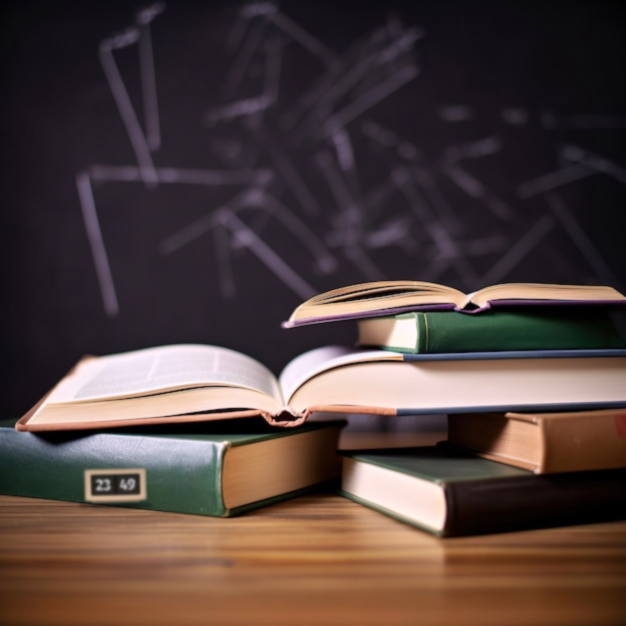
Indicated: **23:49**
